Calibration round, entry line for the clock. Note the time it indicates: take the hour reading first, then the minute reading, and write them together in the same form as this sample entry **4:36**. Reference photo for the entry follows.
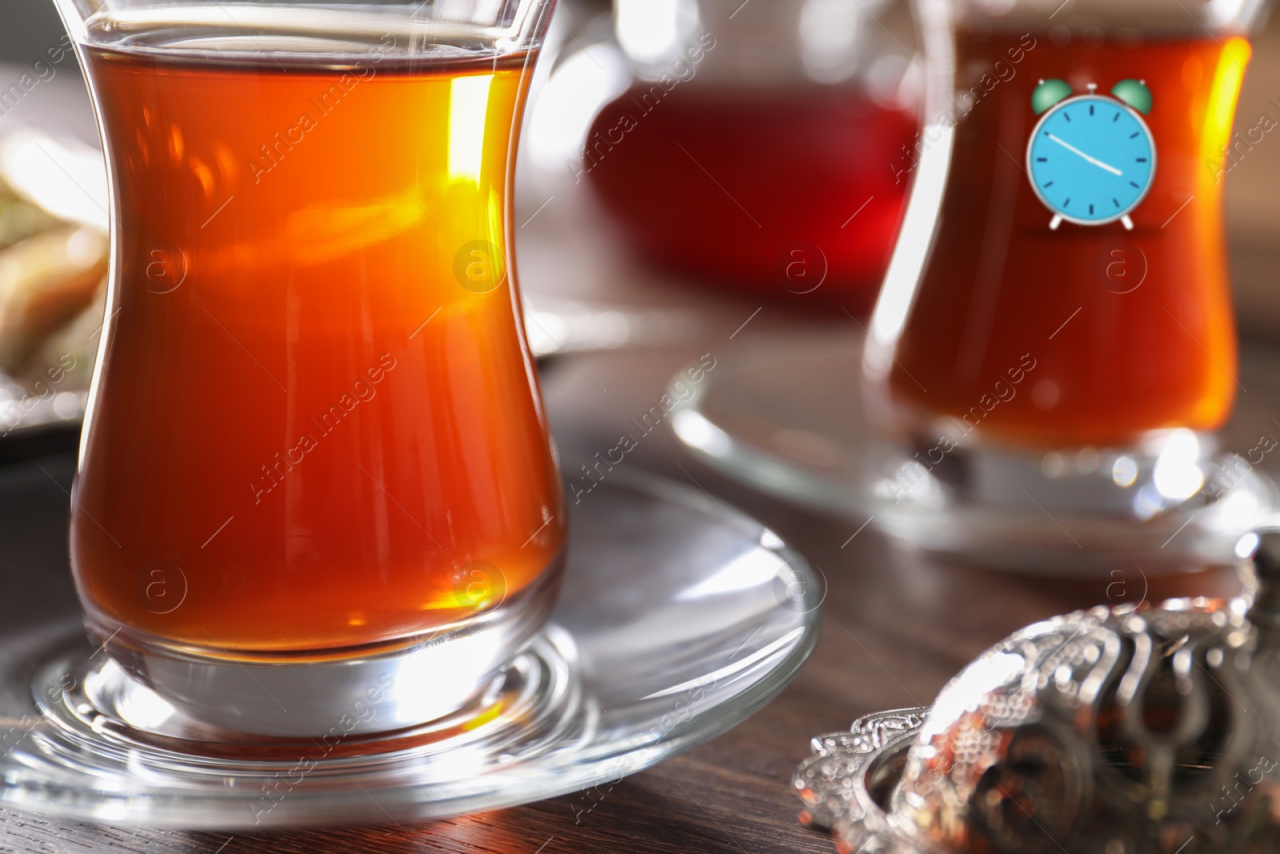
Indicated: **3:50**
